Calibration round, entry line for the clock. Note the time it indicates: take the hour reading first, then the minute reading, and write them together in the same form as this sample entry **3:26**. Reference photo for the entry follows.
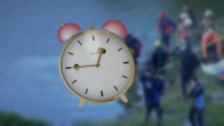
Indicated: **12:45**
